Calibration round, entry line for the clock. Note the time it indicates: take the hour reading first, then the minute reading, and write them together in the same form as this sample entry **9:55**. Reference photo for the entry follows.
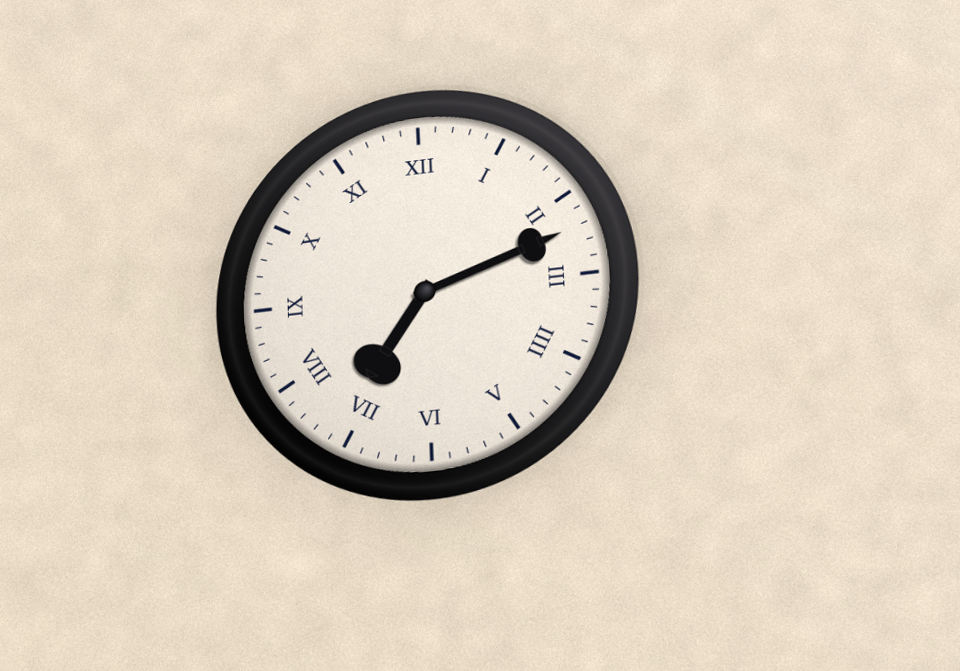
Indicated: **7:12**
